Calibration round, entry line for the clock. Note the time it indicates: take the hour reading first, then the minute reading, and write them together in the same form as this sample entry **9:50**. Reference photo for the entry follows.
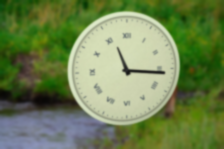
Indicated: **11:16**
